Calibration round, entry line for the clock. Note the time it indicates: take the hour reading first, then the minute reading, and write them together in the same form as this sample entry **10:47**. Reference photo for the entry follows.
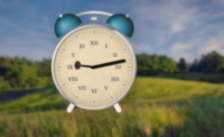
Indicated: **9:13**
